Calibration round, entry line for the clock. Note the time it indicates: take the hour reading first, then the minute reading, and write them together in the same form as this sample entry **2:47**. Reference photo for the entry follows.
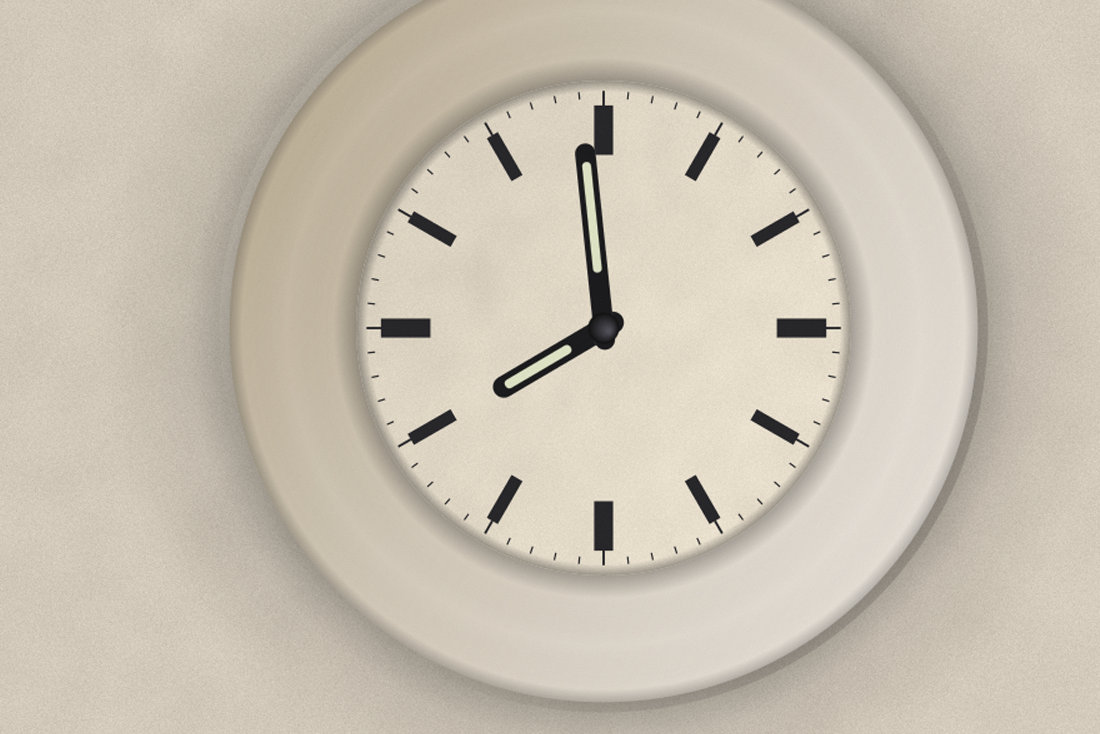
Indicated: **7:59**
